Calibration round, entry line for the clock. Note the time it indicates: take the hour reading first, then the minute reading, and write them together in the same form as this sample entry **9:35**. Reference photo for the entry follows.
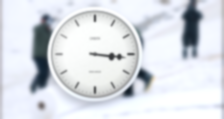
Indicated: **3:16**
